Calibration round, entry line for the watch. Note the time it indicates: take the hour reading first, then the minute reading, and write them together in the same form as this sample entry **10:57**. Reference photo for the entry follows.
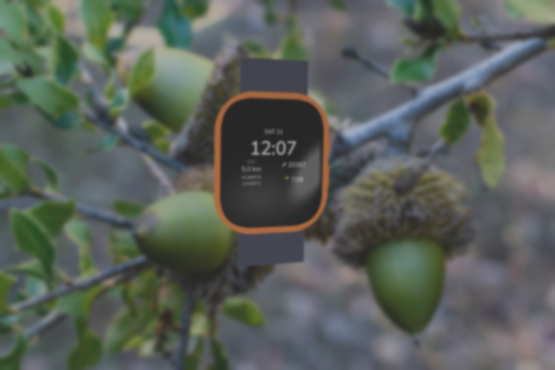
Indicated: **12:07**
